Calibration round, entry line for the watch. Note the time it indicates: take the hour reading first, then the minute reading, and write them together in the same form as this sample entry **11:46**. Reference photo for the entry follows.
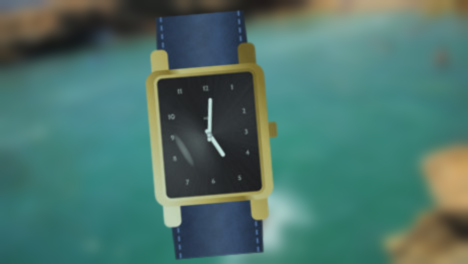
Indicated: **5:01**
